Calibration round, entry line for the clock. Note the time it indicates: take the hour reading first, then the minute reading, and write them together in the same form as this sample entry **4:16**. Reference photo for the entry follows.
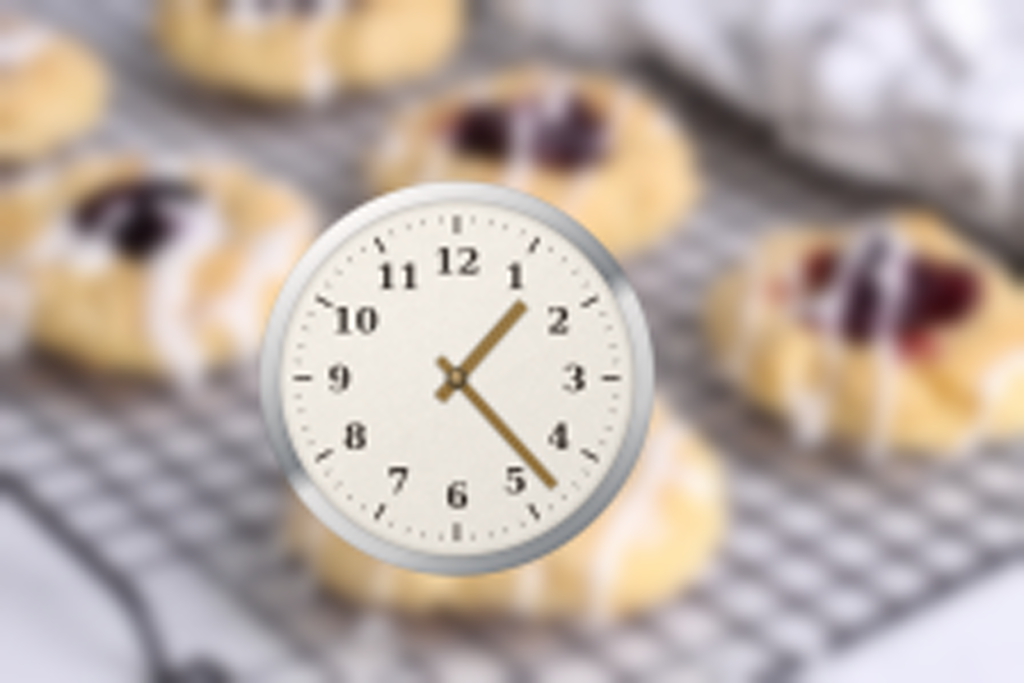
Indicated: **1:23**
